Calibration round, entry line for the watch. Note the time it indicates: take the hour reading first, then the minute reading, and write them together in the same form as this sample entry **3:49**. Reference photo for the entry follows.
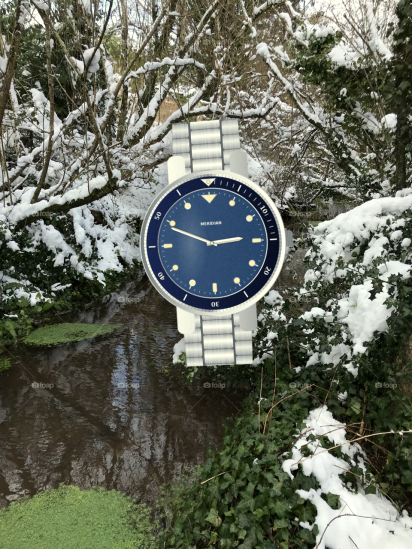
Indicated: **2:49**
